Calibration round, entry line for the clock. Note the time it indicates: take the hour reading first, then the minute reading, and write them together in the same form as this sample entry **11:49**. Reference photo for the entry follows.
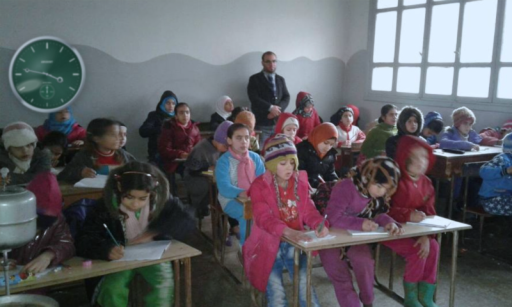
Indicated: **3:47**
